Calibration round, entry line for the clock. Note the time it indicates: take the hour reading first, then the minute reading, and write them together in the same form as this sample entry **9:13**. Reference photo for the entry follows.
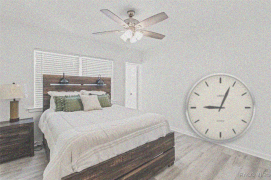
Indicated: **9:04**
